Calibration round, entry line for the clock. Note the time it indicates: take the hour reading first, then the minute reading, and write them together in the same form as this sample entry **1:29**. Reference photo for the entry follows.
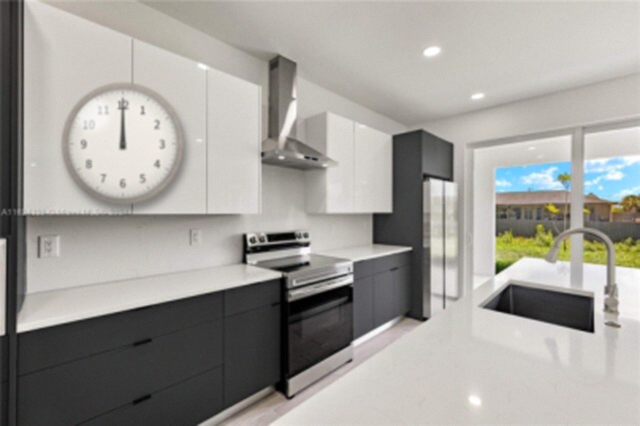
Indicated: **12:00**
